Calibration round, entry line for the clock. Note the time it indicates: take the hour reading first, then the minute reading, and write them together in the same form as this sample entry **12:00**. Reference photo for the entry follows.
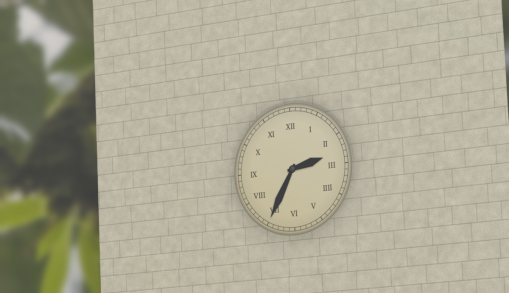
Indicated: **2:35**
